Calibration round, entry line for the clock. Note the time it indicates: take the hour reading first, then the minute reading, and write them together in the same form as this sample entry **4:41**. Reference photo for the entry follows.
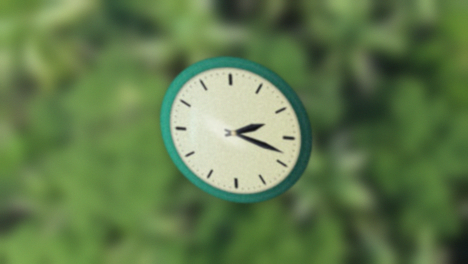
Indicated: **2:18**
